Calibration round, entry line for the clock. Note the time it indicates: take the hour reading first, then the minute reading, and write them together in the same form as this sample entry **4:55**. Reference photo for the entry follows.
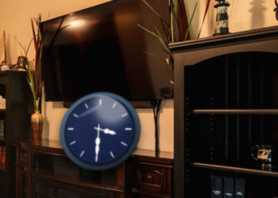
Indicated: **3:30**
